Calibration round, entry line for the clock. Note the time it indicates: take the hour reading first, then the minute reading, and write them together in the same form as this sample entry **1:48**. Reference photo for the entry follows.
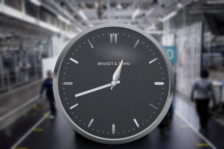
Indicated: **12:42**
